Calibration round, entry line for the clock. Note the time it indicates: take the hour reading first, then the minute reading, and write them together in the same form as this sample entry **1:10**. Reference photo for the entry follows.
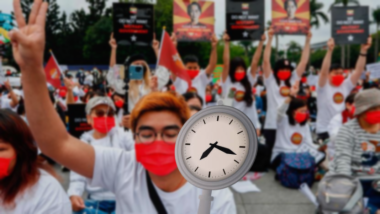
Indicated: **7:18**
